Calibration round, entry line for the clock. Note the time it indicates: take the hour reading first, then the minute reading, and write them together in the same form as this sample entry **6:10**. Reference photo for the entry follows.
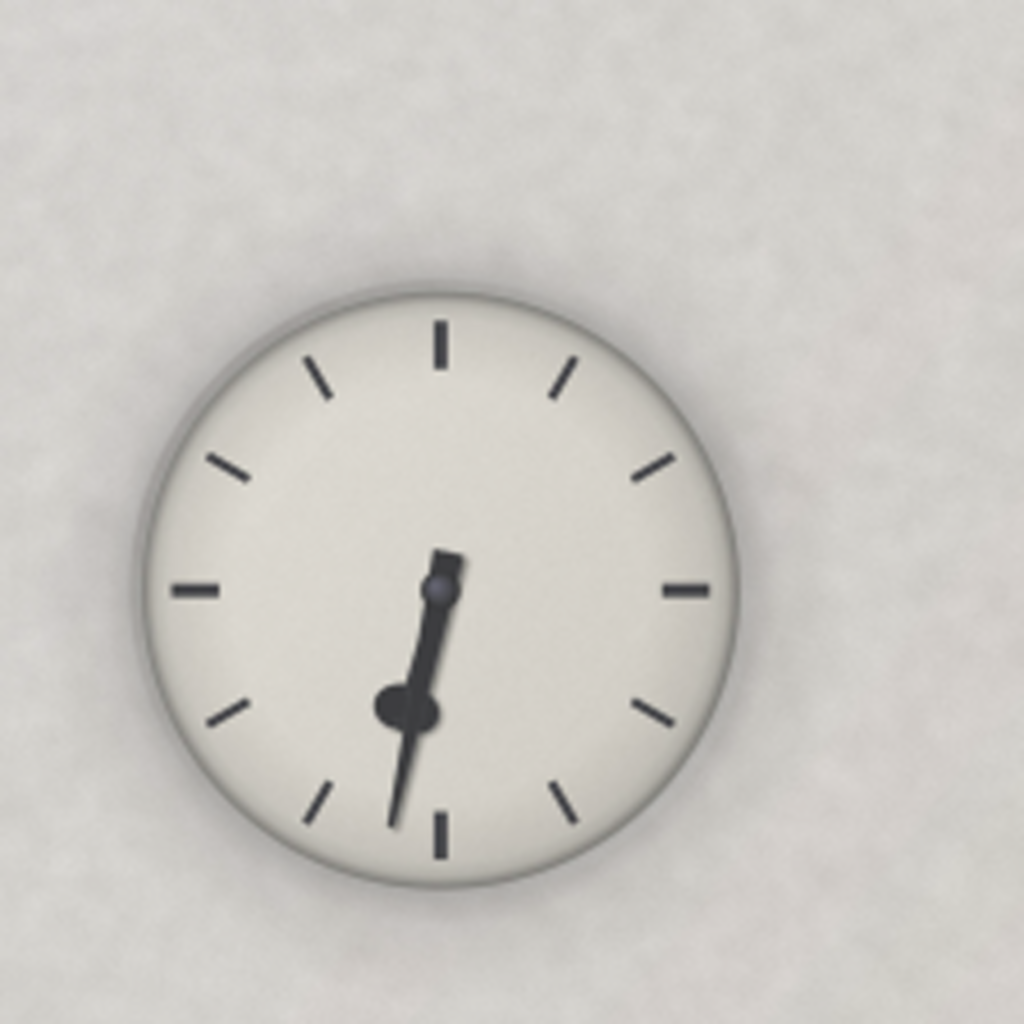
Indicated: **6:32**
